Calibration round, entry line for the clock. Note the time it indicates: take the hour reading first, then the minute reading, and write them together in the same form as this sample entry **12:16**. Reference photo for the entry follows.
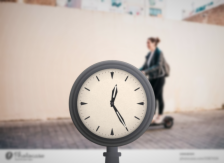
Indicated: **12:25**
